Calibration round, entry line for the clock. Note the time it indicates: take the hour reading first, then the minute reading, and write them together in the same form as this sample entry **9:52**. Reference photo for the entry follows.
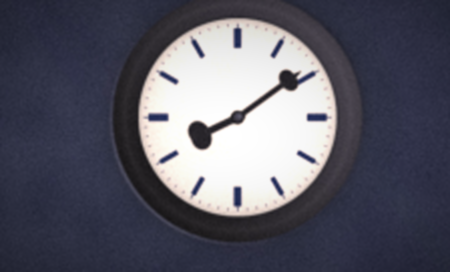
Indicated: **8:09**
